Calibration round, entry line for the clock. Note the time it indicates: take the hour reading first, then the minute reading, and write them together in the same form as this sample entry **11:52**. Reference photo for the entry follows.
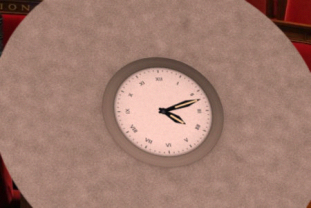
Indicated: **4:12**
